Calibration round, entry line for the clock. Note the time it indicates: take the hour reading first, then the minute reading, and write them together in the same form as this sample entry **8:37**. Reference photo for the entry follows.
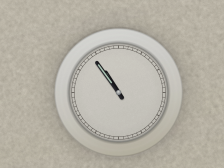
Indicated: **10:54**
